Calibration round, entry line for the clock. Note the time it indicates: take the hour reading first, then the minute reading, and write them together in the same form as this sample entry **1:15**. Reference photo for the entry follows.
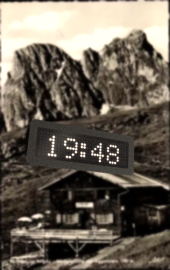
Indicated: **19:48**
